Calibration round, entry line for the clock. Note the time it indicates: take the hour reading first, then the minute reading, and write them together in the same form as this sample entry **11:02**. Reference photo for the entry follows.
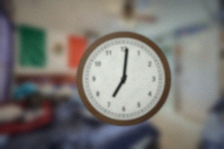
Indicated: **7:01**
